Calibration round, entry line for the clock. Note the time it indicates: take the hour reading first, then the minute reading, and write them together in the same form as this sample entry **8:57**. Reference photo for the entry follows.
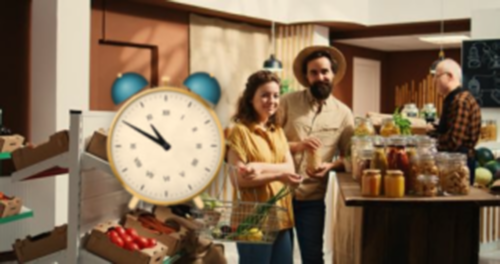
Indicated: **10:50**
